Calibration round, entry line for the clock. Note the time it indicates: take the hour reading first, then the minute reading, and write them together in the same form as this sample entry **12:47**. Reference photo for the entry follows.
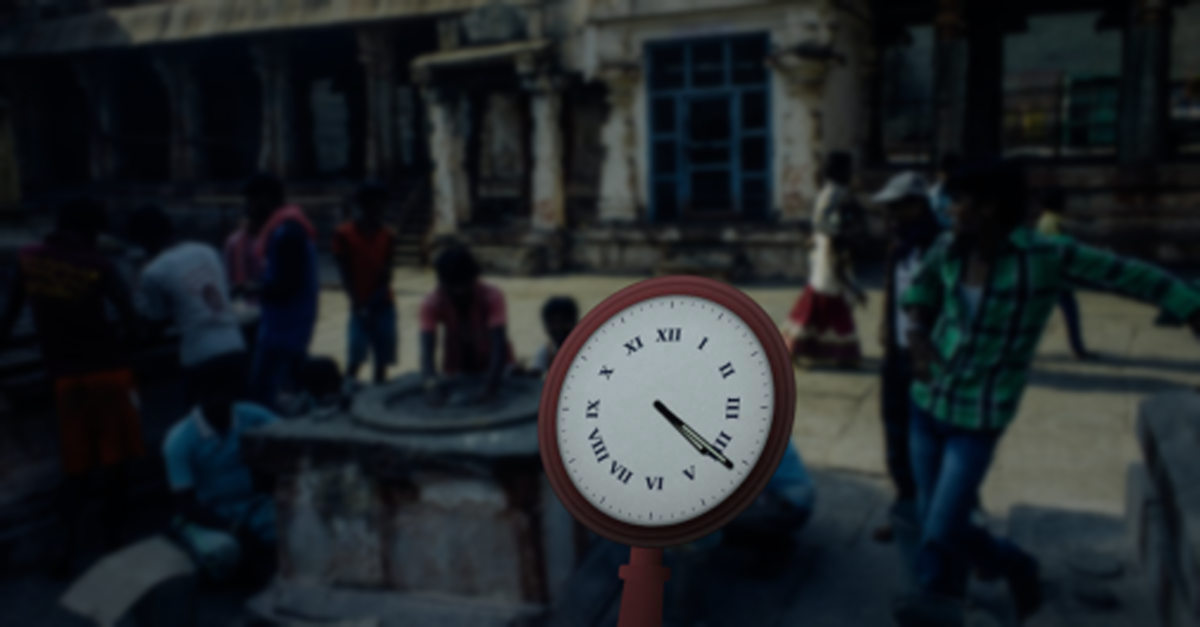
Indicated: **4:21**
